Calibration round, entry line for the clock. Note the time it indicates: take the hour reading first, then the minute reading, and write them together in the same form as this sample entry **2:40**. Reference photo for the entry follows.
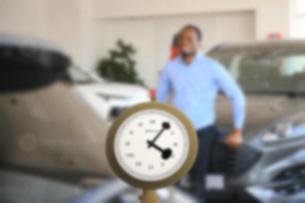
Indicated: **4:06**
